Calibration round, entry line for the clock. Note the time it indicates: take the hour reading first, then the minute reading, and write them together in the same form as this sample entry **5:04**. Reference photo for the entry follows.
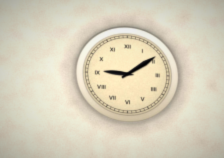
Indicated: **9:09**
